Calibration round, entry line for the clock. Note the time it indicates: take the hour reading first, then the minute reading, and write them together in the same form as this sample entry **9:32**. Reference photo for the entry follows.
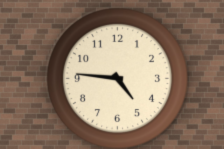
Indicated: **4:46**
